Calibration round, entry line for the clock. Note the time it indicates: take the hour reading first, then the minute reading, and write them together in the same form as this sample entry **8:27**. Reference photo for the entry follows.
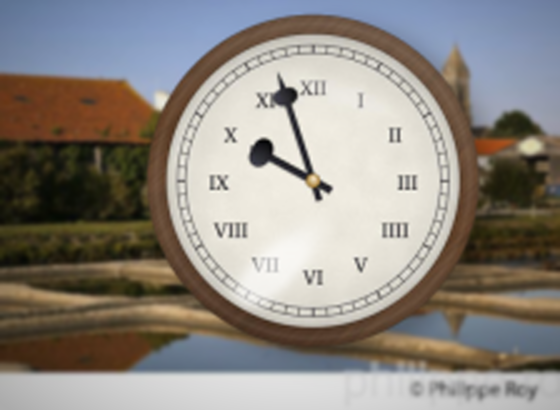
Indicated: **9:57**
